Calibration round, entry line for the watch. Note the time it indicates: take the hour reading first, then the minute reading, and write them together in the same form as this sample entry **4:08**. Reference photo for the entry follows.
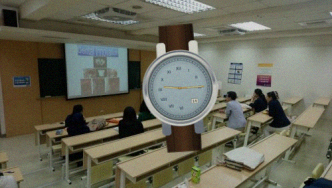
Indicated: **9:15**
